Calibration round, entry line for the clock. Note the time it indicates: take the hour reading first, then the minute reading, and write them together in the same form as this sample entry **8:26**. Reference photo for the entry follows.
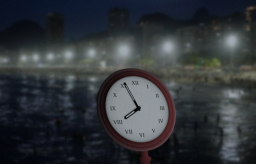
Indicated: **7:56**
